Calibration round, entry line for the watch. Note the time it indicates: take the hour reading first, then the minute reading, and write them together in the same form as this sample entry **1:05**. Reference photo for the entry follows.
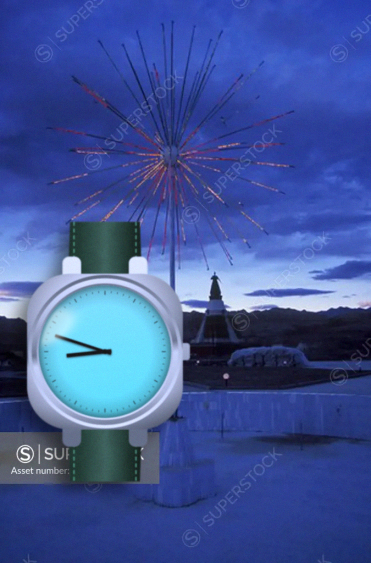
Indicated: **8:48**
